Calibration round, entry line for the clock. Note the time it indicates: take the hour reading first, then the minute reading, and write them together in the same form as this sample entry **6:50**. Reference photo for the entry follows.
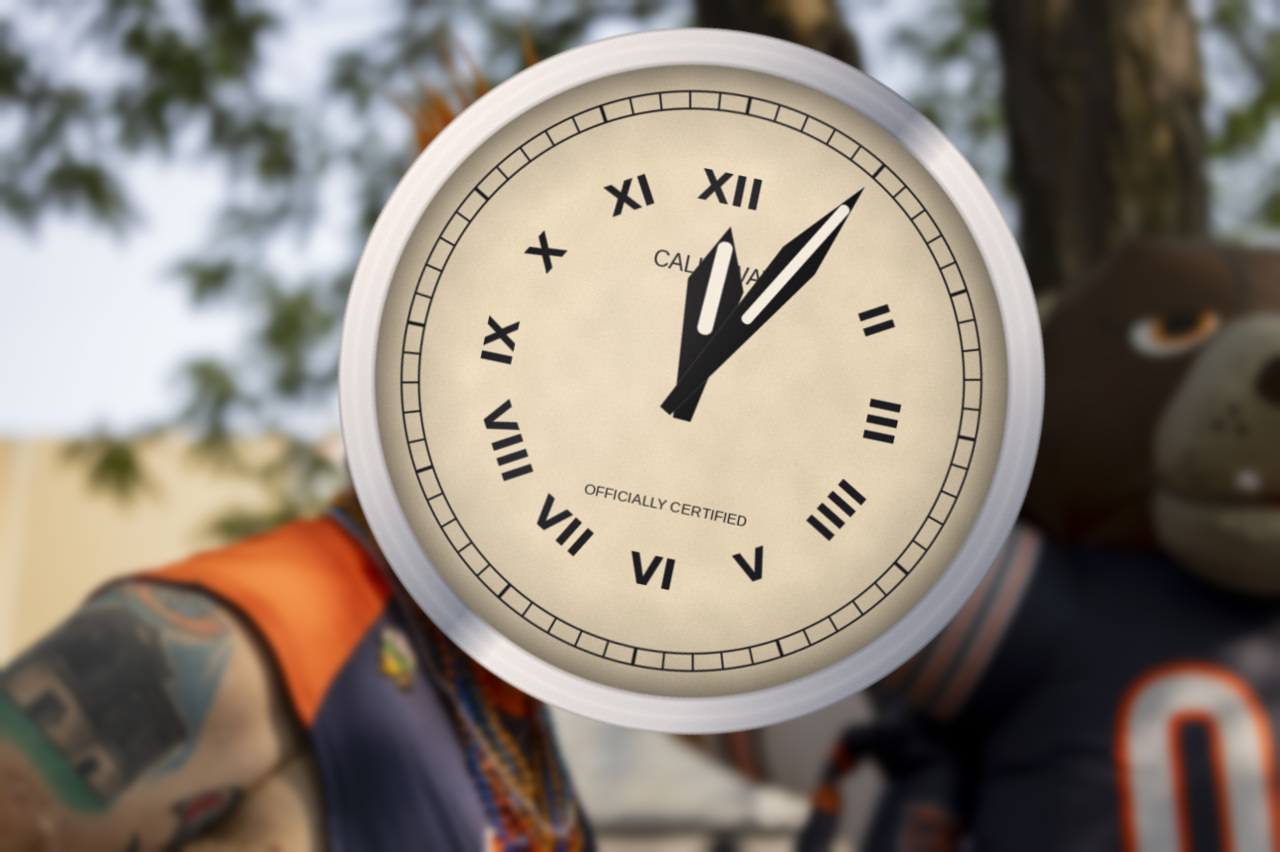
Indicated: **12:05**
